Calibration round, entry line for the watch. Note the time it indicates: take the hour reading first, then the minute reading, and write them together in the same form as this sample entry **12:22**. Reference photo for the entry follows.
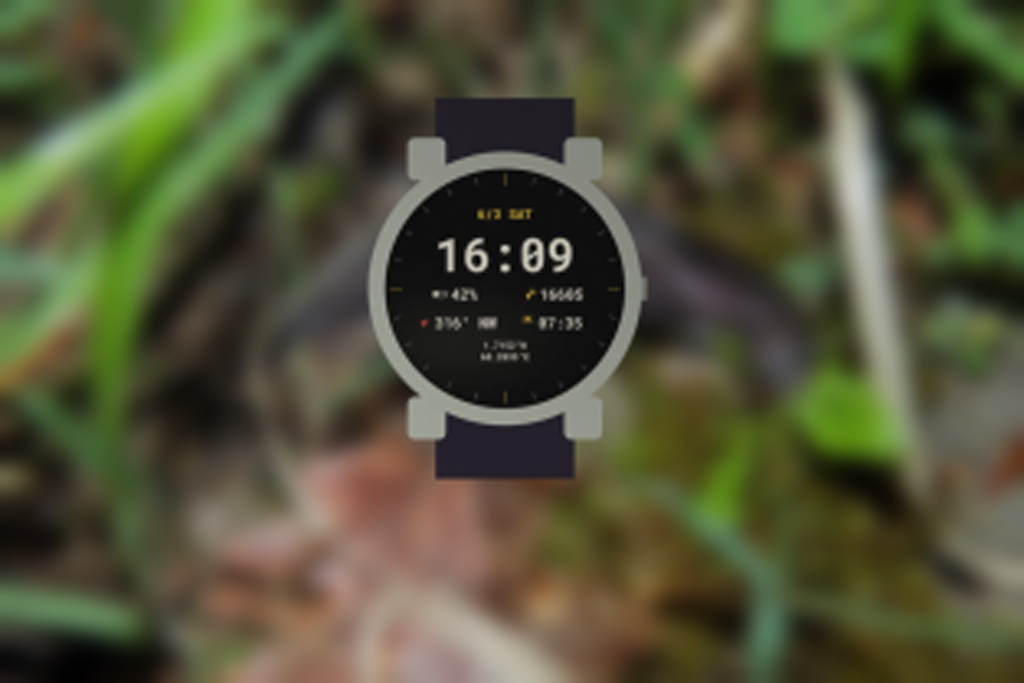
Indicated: **16:09**
